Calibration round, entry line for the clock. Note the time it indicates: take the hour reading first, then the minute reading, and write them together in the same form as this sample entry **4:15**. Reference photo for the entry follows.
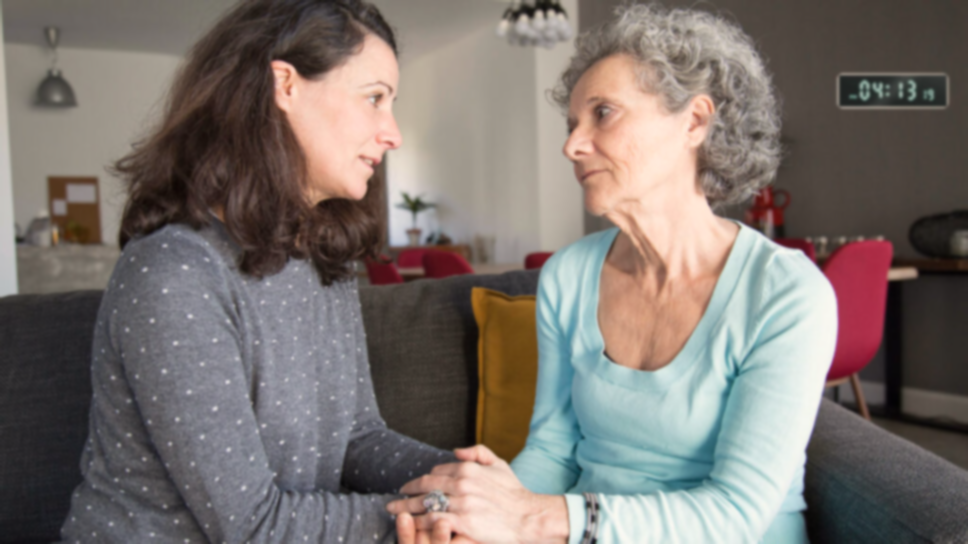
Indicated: **4:13**
